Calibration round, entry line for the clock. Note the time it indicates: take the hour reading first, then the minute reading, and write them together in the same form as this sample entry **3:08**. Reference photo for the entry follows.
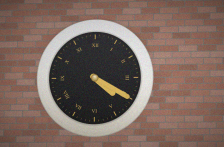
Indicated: **4:20**
